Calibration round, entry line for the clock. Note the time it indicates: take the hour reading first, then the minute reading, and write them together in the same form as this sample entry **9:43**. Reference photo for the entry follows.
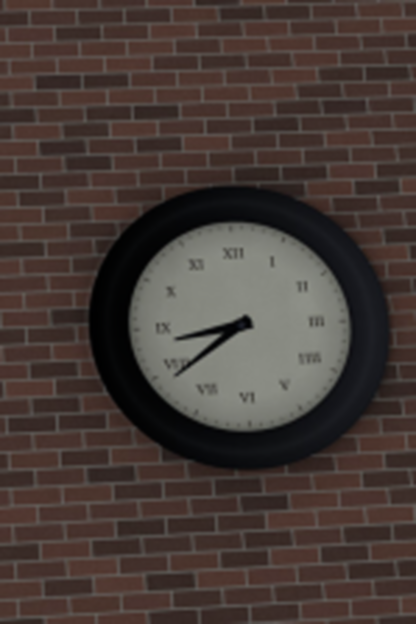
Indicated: **8:39**
